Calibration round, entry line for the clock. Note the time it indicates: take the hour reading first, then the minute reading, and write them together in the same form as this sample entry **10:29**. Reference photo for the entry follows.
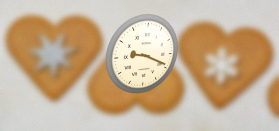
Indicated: **9:19**
